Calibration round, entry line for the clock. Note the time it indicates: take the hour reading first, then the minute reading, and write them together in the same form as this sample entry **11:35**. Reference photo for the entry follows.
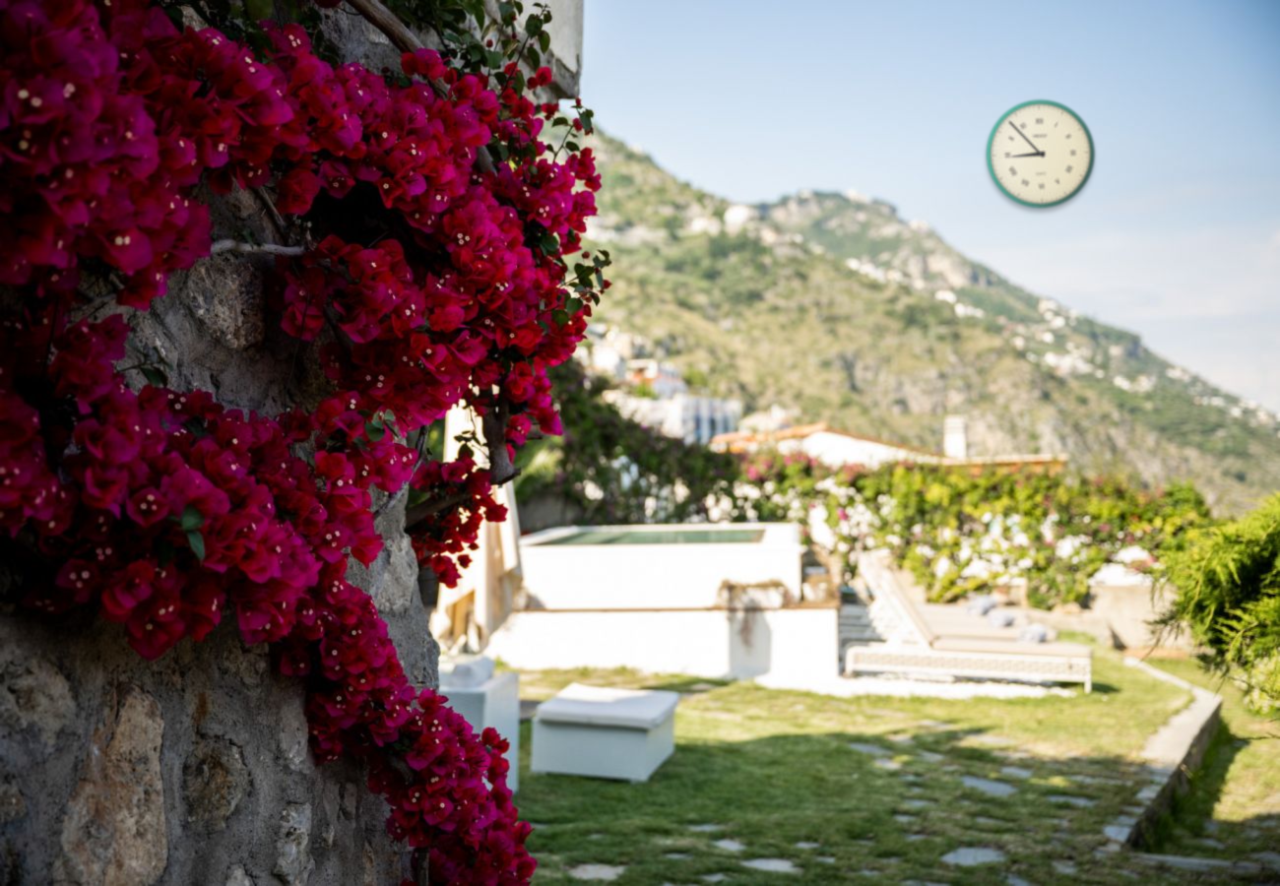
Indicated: **8:53**
